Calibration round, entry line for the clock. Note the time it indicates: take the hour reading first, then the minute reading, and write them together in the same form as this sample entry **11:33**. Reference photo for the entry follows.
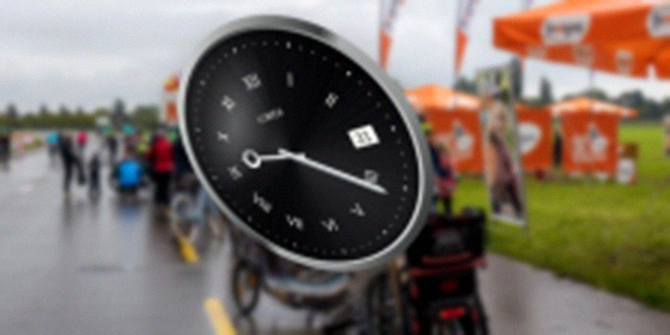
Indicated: **9:21**
